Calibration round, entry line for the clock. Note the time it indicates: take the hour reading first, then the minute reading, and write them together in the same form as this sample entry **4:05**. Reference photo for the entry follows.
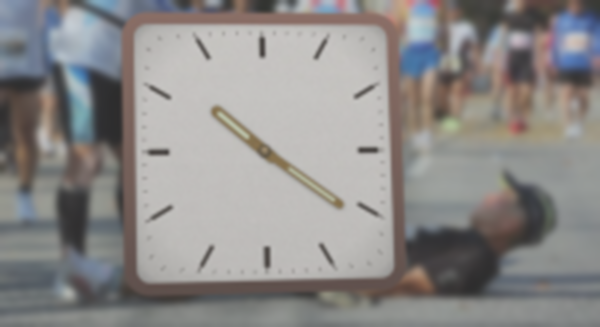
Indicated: **10:21**
